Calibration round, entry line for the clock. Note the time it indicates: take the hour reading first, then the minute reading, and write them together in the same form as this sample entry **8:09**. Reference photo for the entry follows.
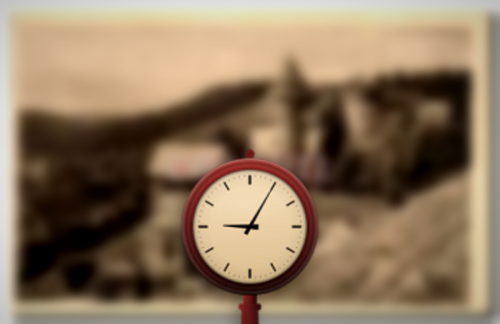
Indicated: **9:05**
